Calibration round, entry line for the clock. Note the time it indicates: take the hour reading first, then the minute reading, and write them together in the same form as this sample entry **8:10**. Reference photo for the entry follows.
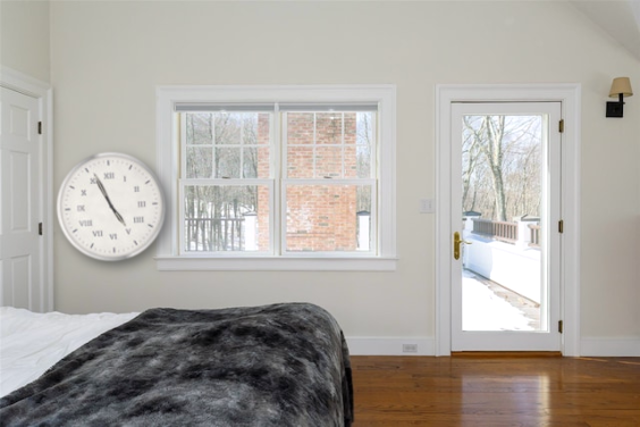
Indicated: **4:56**
